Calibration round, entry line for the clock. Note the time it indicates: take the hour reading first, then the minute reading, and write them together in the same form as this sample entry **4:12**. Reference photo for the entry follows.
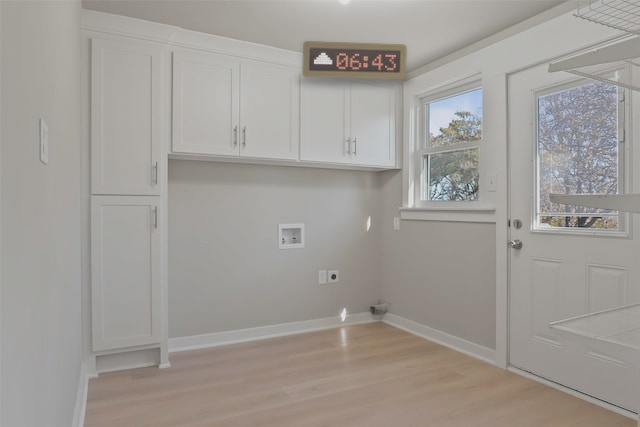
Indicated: **6:43**
